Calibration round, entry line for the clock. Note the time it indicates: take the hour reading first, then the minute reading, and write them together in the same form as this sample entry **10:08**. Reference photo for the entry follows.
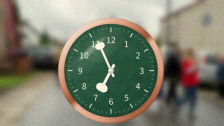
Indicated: **6:56**
